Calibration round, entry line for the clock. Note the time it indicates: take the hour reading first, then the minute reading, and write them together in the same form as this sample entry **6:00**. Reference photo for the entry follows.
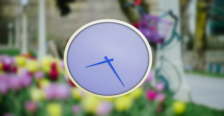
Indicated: **8:25**
